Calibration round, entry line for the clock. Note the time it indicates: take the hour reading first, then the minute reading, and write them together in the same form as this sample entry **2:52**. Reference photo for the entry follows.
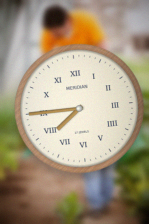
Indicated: **7:45**
